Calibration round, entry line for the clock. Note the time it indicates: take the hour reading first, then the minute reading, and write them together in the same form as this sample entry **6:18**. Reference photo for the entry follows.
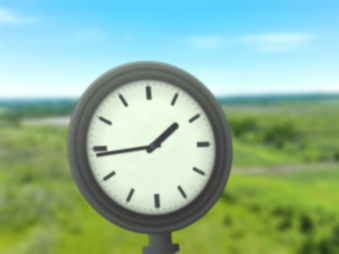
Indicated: **1:44**
